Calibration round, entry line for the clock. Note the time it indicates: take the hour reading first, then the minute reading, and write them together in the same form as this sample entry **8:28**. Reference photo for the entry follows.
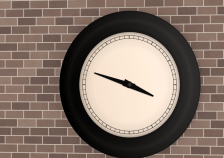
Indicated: **3:48**
